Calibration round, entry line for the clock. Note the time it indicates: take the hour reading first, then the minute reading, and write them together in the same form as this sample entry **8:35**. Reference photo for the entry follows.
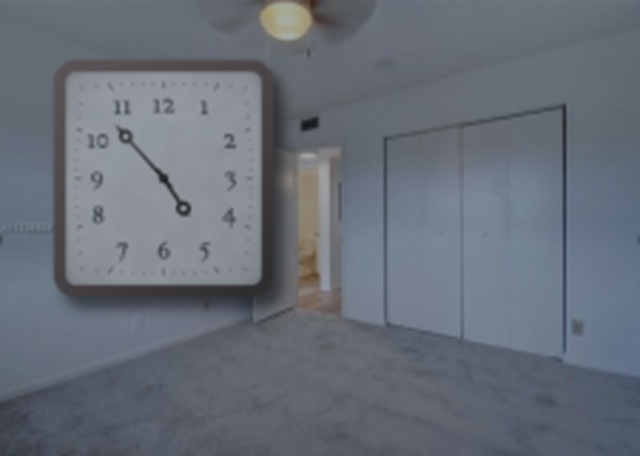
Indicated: **4:53**
